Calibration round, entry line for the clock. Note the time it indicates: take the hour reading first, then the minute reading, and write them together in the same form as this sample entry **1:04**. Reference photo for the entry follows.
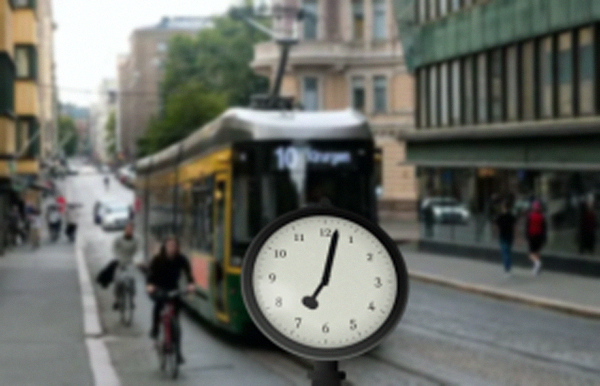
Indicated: **7:02**
